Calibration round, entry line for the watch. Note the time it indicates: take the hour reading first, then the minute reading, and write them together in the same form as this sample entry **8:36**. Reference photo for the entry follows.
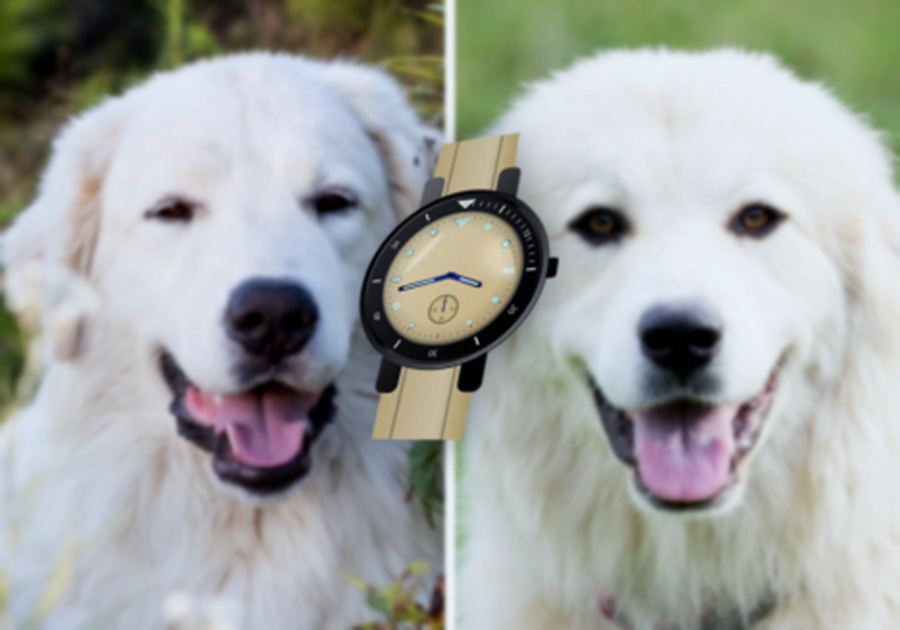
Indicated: **3:43**
